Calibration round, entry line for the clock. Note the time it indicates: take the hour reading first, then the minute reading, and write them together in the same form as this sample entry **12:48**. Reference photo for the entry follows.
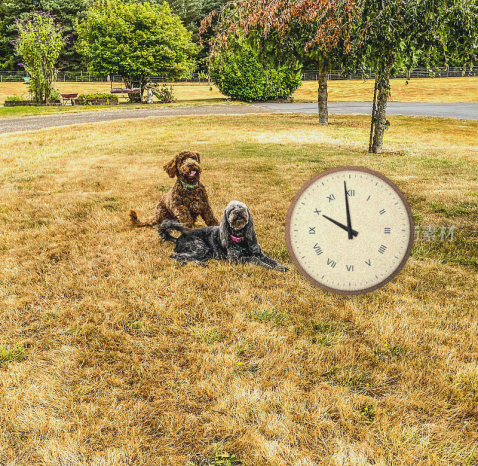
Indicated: **9:59**
